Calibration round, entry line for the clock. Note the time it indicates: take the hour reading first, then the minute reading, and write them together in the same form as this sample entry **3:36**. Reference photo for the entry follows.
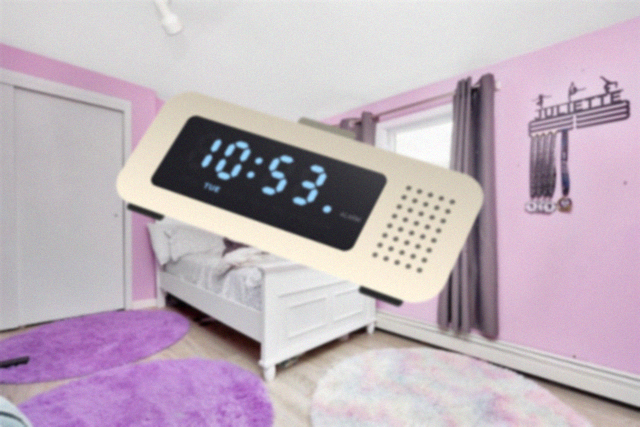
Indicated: **10:53**
